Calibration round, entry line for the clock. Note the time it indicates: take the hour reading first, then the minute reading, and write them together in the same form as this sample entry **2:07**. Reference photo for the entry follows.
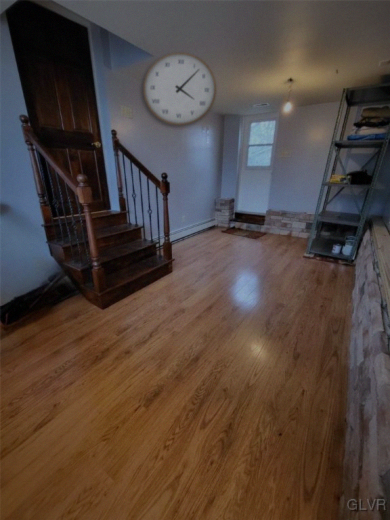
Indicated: **4:07**
